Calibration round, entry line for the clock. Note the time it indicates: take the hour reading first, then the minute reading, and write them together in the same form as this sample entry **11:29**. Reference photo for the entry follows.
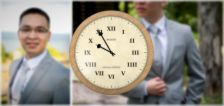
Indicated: **9:55**
